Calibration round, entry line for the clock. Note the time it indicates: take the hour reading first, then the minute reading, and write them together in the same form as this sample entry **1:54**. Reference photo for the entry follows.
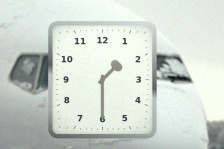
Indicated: **1:30**
